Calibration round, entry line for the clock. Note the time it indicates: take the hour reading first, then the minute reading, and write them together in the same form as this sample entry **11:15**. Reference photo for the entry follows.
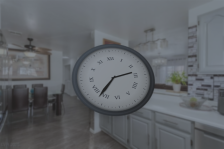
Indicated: **2:37**
